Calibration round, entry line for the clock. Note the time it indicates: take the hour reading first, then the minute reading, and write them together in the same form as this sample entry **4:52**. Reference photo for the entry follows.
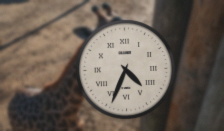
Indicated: **4:34**
